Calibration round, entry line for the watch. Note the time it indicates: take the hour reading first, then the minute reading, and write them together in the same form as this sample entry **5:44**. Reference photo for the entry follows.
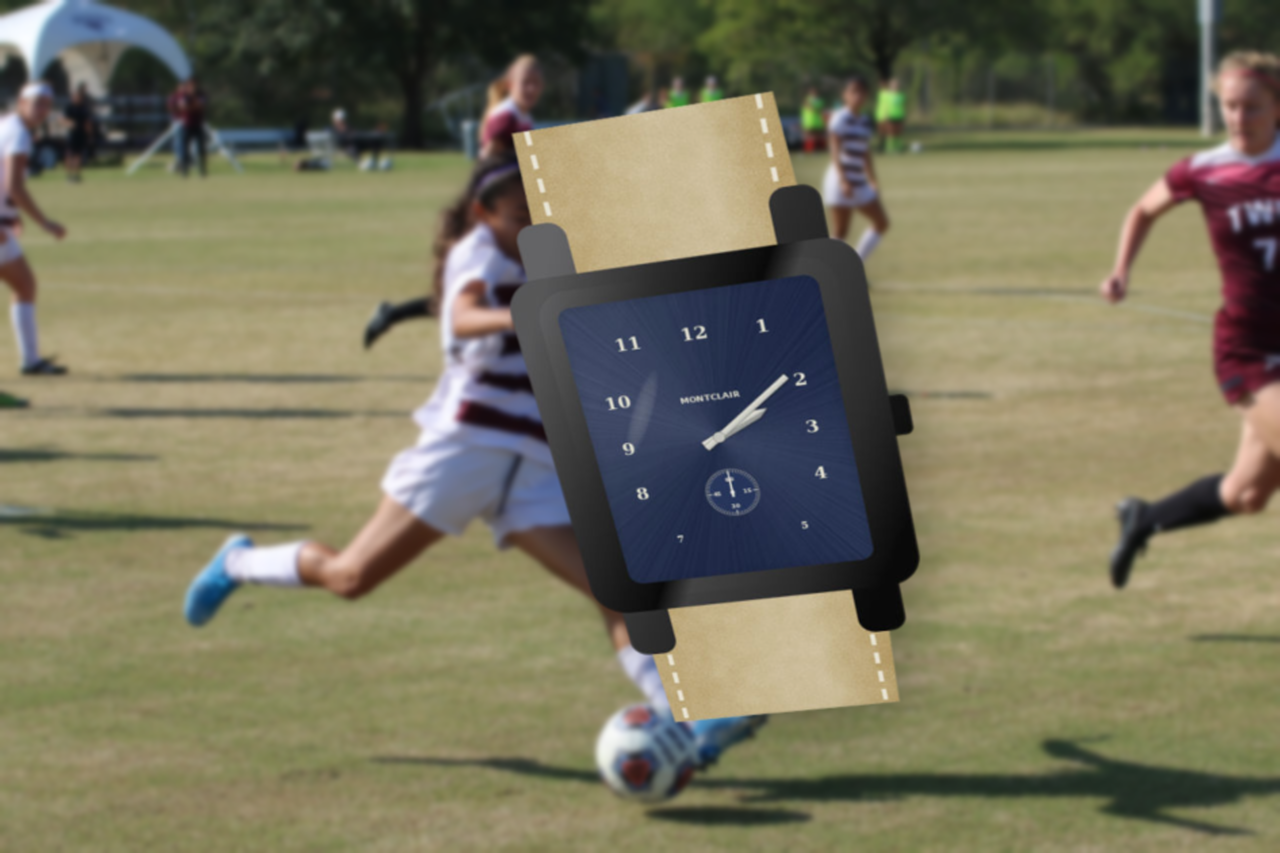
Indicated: **2:09**
